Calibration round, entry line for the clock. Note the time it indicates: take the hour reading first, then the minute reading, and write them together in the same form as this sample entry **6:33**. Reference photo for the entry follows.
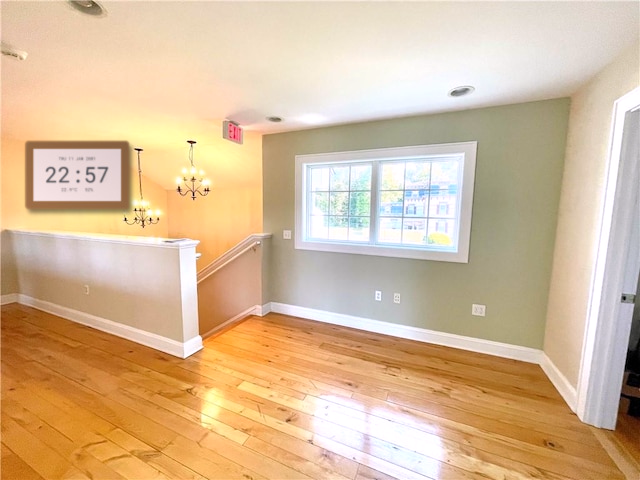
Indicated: **22:57**
